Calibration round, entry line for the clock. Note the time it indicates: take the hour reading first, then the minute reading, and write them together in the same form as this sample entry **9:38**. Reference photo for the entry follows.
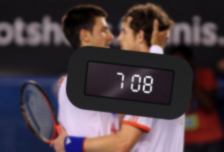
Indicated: **7:08**
